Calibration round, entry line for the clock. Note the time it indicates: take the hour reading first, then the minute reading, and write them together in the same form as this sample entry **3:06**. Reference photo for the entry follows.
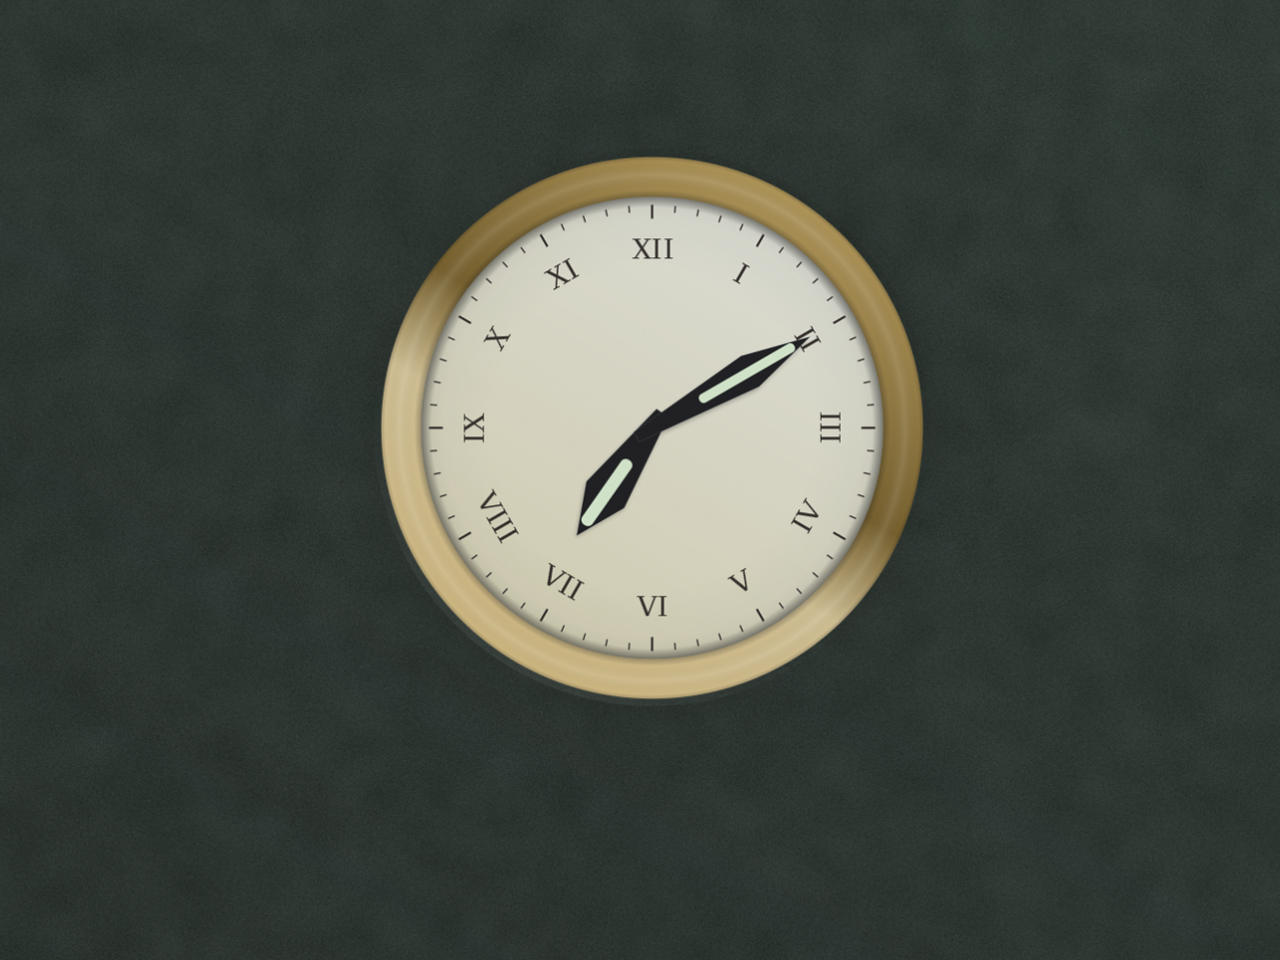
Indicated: **7:10**
